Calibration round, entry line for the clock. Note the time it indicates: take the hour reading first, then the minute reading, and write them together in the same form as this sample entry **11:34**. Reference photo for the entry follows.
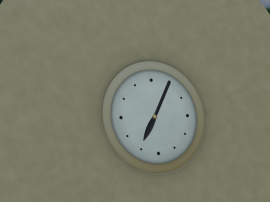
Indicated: **7:05**
